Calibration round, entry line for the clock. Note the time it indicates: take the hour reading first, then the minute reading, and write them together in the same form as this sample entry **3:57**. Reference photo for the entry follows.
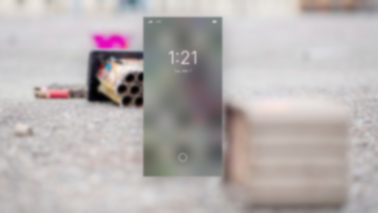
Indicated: **1:21**
